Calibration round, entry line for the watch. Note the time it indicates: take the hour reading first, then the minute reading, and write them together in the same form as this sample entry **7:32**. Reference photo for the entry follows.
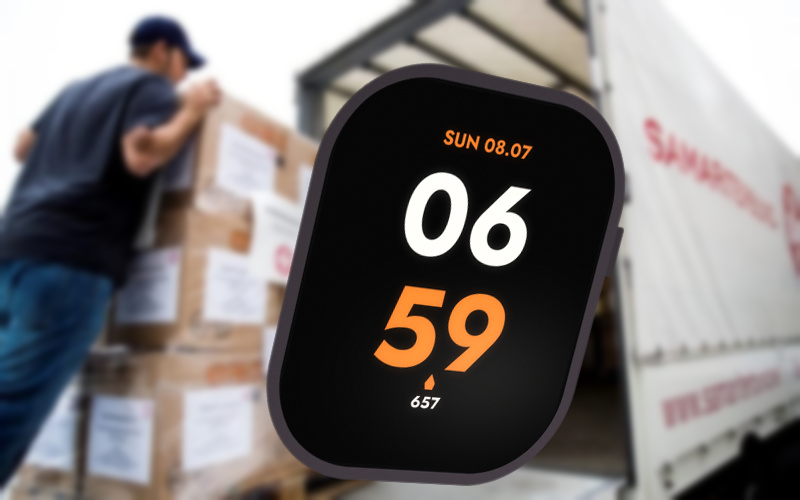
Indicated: **6:59**
